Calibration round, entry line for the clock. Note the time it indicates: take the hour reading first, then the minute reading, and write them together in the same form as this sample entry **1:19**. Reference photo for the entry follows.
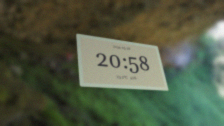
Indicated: **20:58**
